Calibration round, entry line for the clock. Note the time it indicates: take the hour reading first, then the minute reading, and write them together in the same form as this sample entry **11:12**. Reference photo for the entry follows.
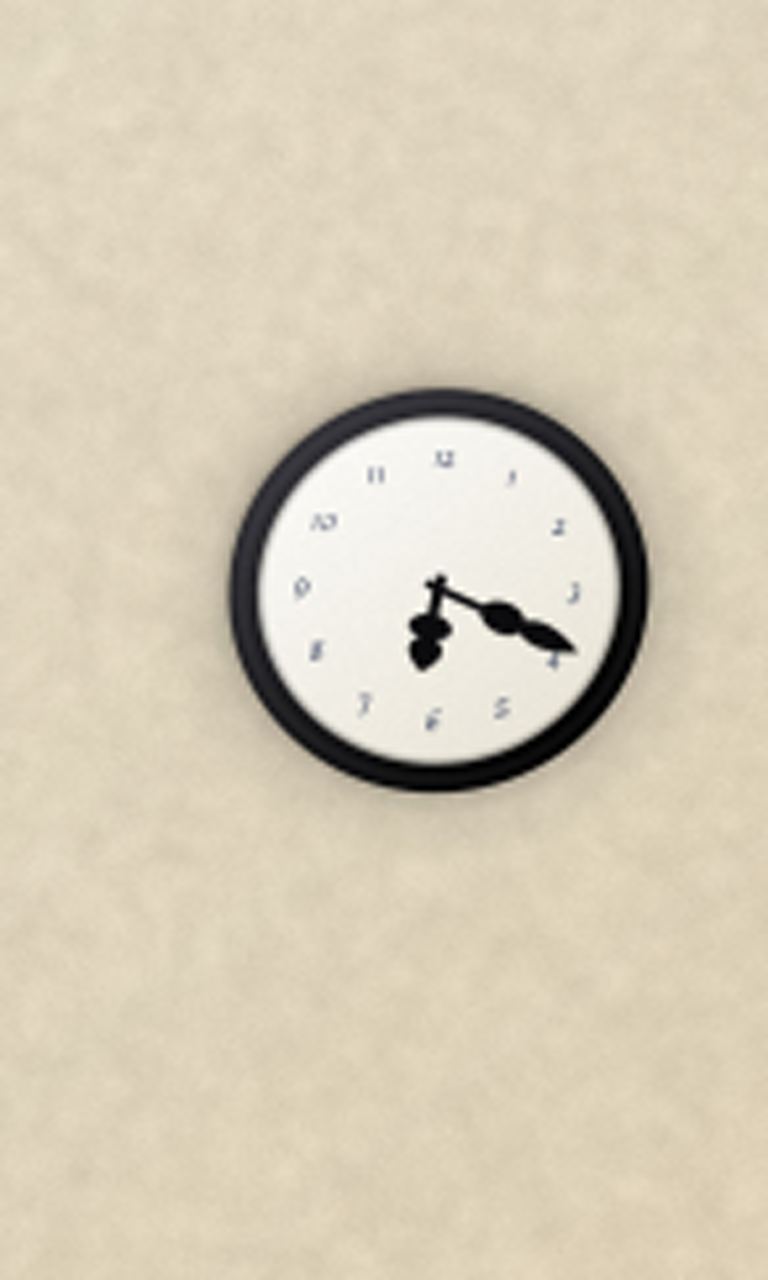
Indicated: **6:19**
